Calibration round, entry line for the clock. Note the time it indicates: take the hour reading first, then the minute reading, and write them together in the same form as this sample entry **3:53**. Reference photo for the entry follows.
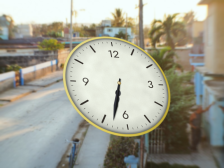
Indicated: **6:33**
